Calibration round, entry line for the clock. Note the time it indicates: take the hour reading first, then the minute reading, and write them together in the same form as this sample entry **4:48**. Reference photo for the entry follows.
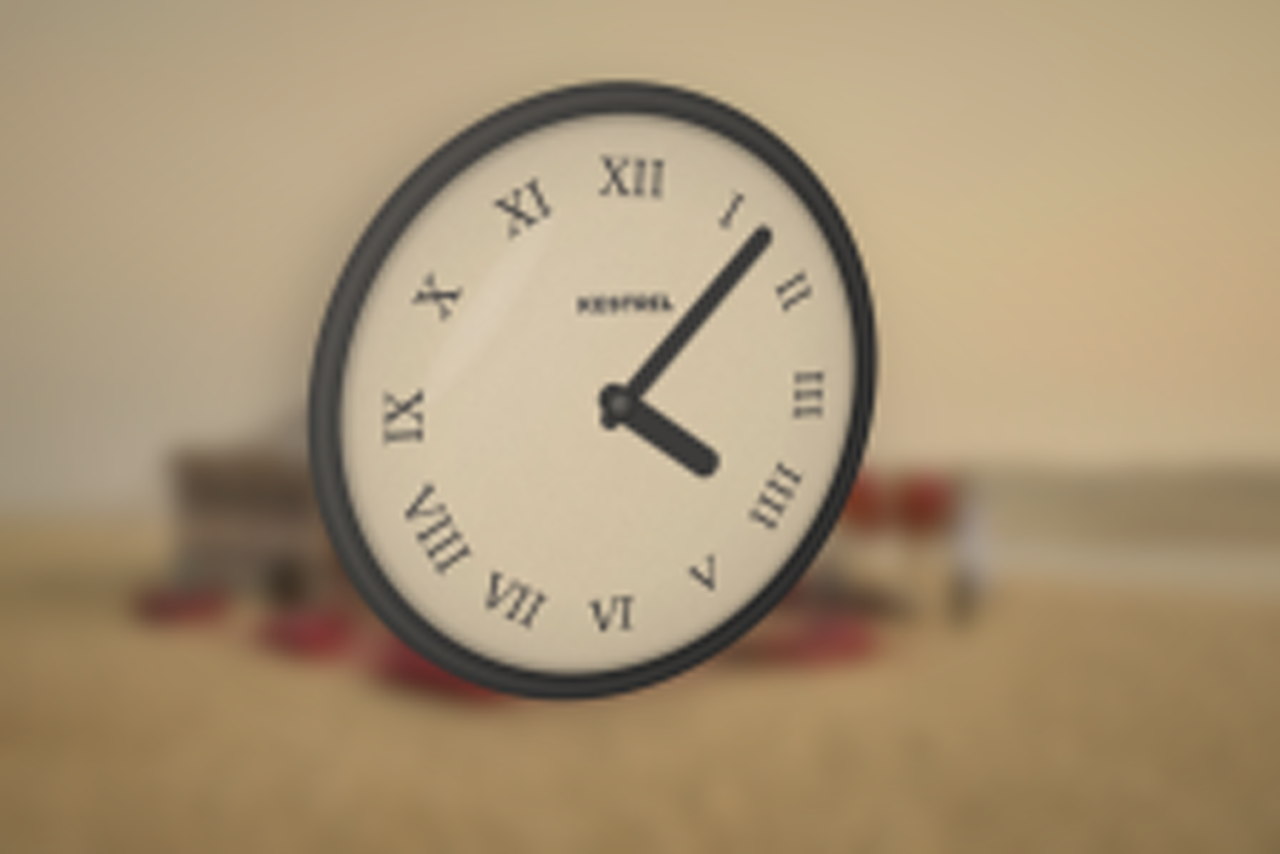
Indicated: **4:07**
